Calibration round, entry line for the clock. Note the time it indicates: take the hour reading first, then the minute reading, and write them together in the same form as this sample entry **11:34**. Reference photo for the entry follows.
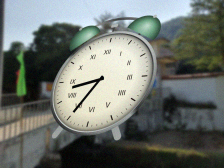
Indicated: **8:35**
